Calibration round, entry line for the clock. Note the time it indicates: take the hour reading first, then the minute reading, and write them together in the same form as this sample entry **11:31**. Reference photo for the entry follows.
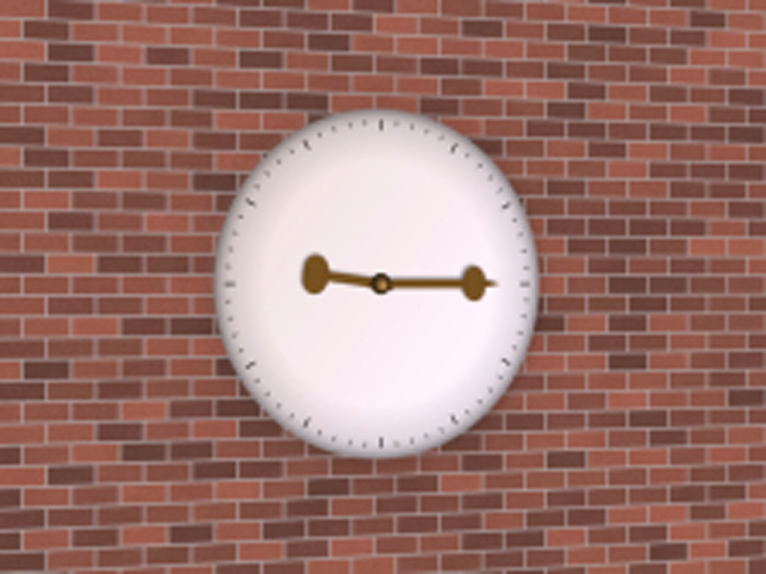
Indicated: **9:15**
